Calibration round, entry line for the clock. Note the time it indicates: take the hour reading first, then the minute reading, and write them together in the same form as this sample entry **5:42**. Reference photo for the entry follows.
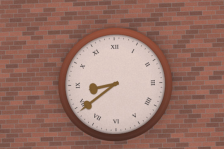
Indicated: **8:39**
